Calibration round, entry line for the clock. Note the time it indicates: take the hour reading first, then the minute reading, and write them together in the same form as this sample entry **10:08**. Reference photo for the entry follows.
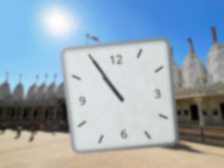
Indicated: **10:55**
